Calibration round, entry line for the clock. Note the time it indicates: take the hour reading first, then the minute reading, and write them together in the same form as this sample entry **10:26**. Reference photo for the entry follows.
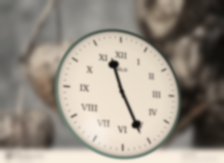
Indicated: **11:26**
